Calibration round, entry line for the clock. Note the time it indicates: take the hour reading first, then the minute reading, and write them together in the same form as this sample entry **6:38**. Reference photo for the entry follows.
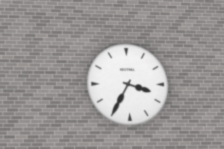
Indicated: **3:35**
